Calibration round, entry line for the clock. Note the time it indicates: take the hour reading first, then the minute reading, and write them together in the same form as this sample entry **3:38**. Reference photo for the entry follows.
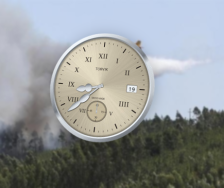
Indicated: **8:38**
